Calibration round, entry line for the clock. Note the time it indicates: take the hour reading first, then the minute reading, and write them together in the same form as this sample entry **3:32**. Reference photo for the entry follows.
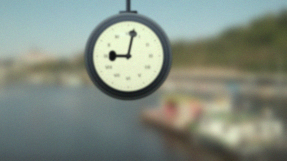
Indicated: **9:02**
